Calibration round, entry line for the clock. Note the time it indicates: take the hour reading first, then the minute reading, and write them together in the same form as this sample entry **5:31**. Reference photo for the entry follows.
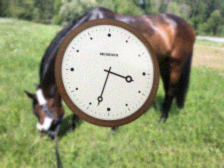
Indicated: **3:33**
